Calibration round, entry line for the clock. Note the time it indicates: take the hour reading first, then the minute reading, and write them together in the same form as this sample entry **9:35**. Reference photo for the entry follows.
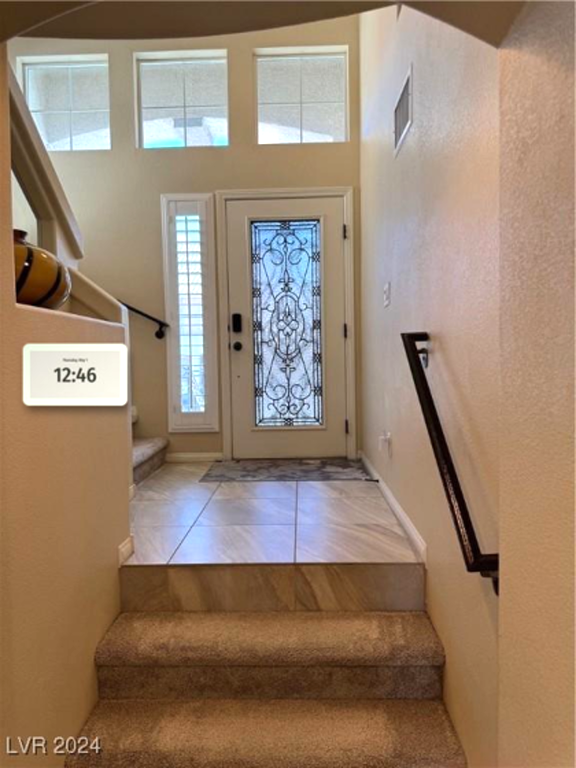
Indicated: **12:46**
